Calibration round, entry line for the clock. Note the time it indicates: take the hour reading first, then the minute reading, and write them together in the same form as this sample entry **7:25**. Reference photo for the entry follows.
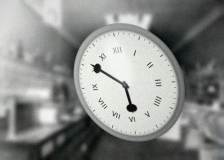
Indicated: **5:51**
